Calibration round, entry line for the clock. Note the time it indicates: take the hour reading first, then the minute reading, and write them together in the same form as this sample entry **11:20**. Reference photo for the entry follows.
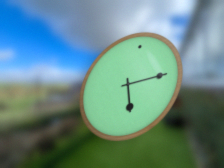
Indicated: **5:12**
